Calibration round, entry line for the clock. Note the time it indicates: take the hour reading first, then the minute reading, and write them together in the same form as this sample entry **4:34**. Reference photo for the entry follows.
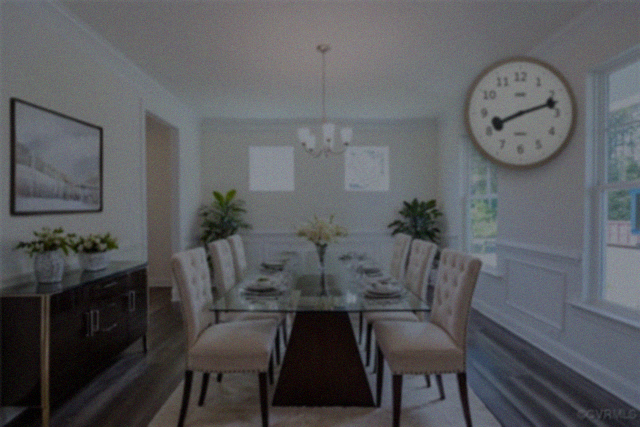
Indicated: **8:12**
